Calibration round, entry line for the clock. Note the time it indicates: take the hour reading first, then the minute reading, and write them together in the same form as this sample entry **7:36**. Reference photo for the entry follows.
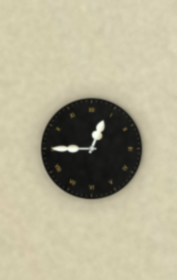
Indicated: **12:45**
